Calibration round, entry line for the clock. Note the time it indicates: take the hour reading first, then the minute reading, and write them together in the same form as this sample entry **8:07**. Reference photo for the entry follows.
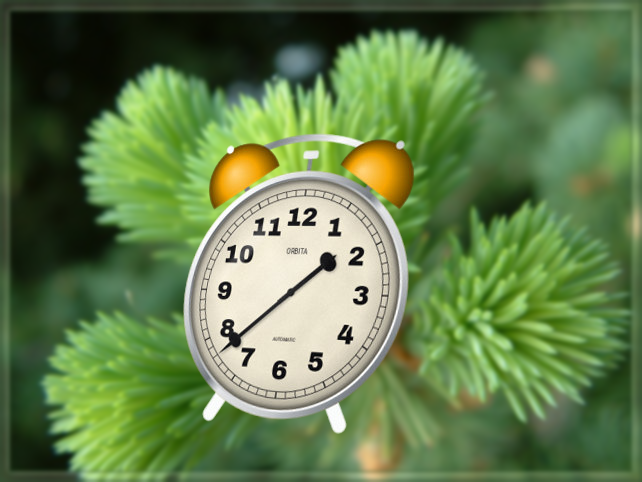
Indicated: **1:38**
